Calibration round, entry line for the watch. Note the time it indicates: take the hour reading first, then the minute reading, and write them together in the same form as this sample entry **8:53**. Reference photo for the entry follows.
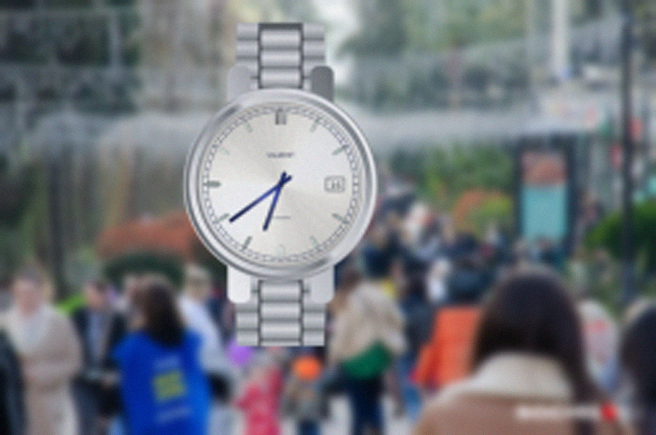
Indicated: **6:39**
